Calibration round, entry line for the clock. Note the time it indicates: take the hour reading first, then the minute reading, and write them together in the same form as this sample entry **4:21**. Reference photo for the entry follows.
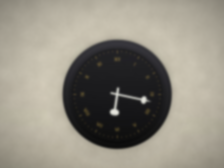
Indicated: **6:17**
